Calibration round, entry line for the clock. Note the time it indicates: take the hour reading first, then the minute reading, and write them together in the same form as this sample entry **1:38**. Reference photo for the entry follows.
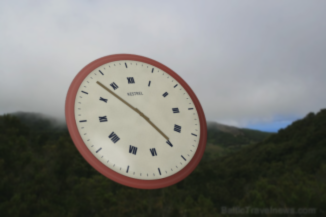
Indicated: **4:53**
